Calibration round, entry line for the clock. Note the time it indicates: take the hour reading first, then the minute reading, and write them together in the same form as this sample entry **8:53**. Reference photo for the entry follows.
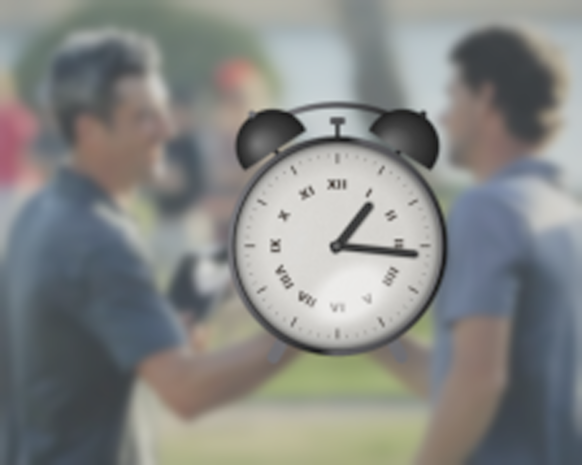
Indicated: **1:16**
